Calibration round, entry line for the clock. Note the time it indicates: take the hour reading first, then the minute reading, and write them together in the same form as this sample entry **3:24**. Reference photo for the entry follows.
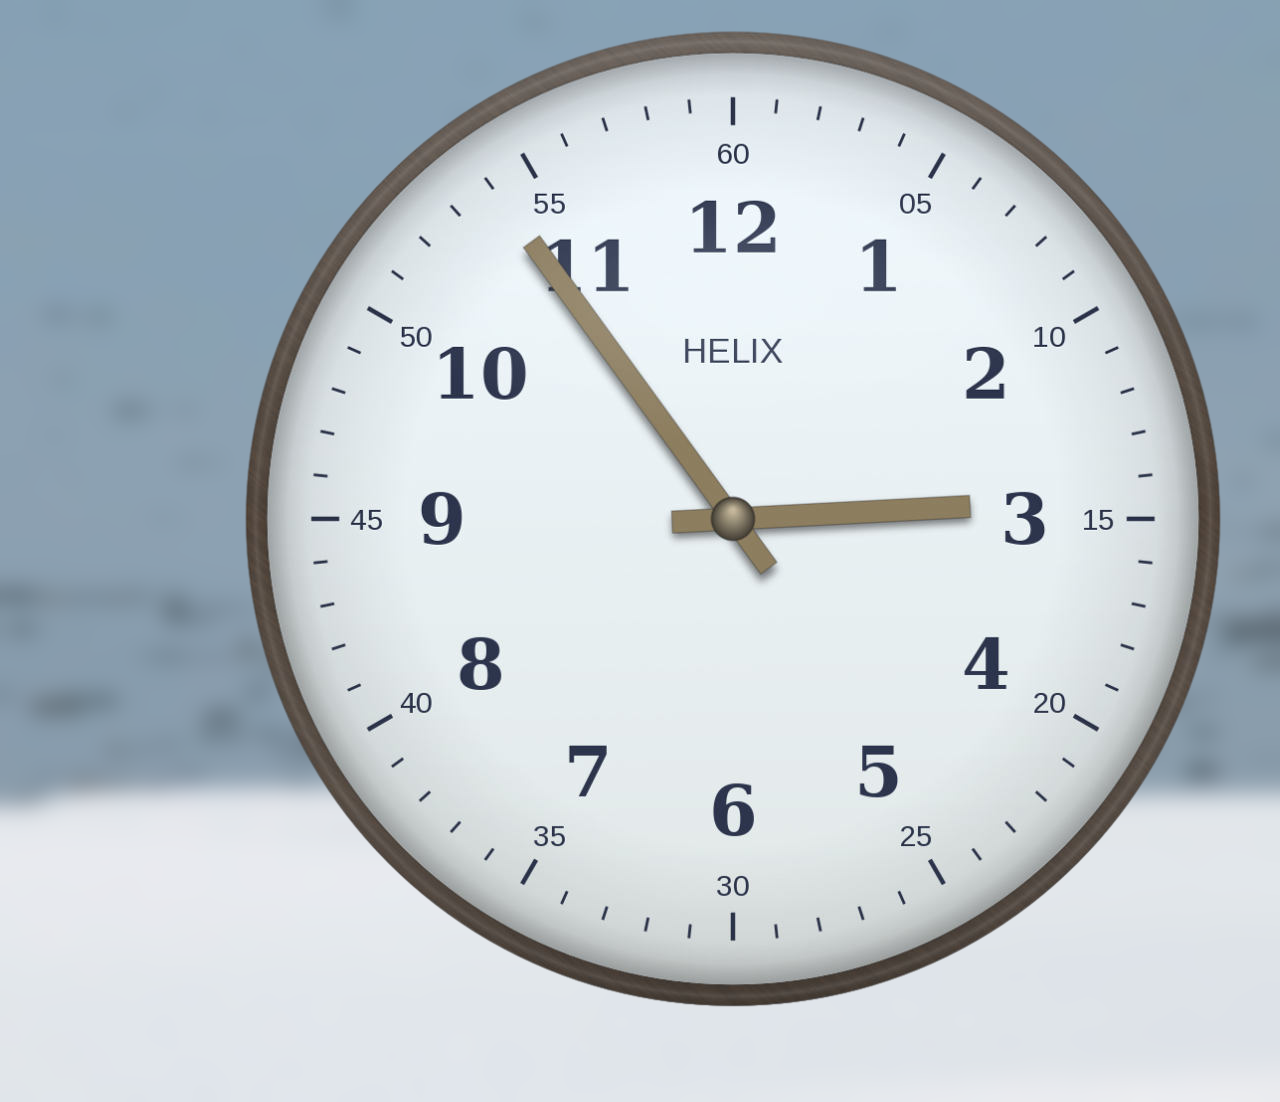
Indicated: **2:54**
